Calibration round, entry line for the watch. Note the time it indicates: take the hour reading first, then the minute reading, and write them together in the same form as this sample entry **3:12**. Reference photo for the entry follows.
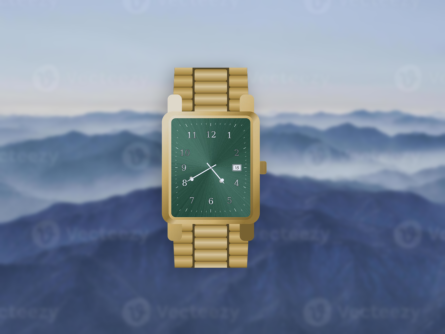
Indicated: **4:40**
